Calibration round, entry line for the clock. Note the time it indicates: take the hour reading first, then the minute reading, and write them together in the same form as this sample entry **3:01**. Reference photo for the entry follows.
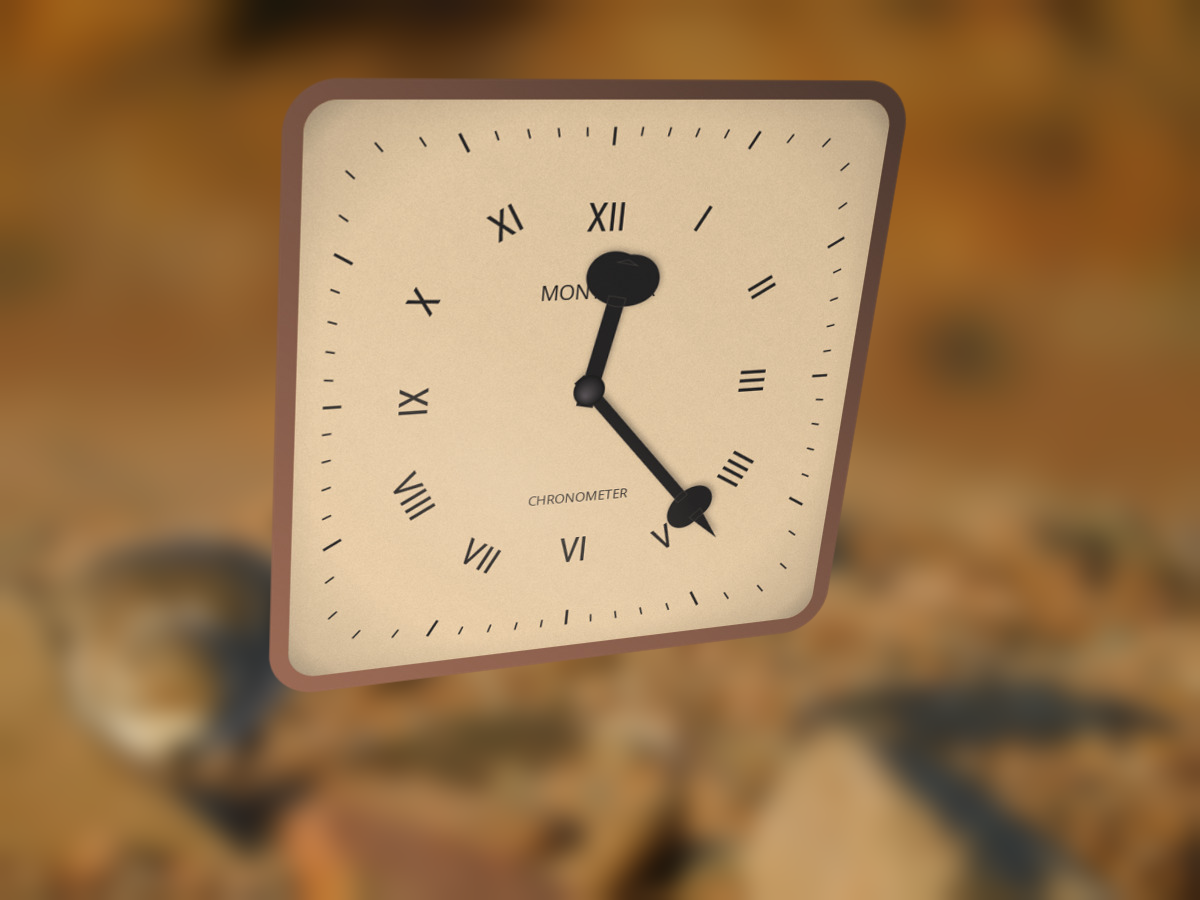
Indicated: **12:23**
